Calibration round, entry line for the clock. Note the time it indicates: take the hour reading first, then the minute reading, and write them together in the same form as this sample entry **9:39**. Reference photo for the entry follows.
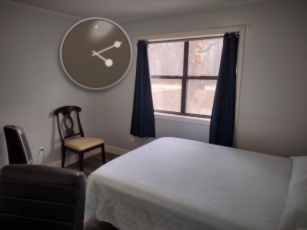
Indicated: **4:11**
